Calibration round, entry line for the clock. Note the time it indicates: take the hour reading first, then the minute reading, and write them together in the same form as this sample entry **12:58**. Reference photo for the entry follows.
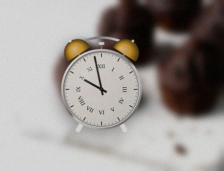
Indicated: **9:58**
